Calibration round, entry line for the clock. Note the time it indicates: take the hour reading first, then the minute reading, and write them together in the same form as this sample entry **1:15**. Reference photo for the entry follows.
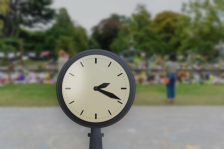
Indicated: **2:19**
